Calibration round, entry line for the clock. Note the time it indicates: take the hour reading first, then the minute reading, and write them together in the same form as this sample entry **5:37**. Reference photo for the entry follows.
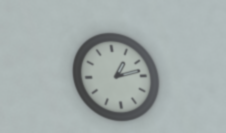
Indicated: **1:13**
